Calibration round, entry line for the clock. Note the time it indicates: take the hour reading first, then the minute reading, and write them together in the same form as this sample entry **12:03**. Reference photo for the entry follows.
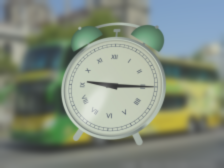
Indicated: **9:15**
